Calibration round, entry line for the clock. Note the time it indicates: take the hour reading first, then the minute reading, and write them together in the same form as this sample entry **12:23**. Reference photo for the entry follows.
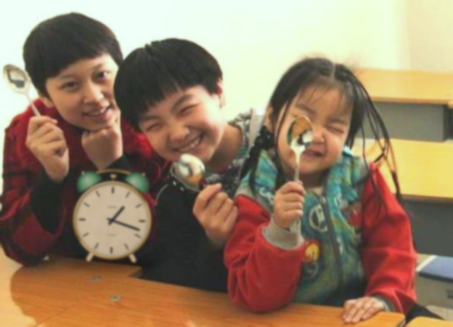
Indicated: **1:18**
